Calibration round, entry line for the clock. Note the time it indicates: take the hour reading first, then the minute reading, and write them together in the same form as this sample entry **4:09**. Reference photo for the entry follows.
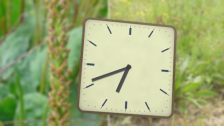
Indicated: **6:41**
